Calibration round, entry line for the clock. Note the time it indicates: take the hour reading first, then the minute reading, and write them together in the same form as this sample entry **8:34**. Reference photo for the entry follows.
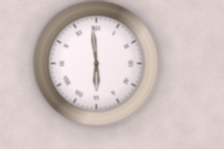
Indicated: **5:59**
